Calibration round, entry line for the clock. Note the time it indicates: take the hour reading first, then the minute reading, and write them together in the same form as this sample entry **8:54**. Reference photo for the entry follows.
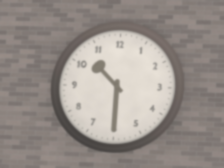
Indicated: **10:30**
